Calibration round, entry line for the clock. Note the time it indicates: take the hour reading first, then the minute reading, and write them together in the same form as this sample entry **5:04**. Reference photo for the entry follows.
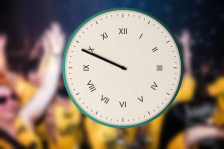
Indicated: **9:49**
